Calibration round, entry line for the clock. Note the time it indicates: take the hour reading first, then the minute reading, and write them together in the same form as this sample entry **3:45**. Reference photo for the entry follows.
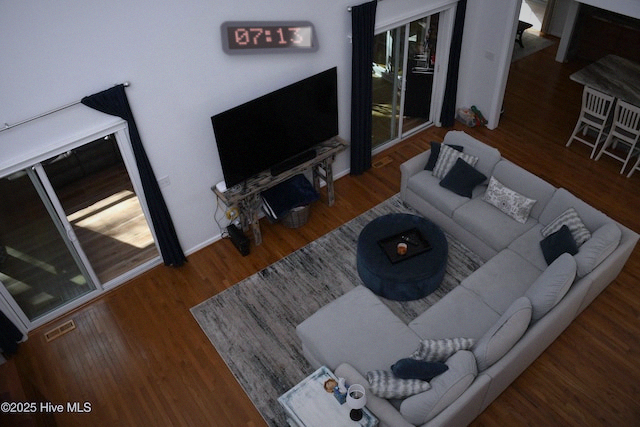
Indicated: **7:13**
